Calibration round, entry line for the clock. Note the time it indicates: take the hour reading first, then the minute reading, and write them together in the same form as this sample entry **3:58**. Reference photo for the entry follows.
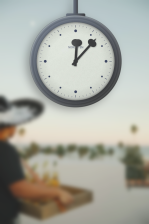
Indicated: **12:07**
